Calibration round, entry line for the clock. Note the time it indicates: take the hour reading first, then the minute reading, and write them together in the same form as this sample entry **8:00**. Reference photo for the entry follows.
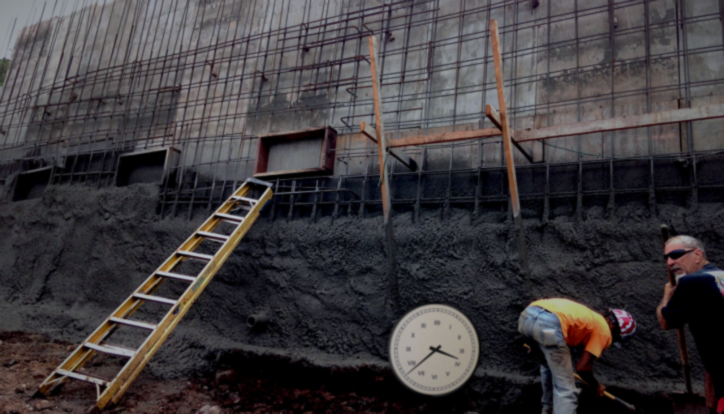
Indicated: **3:38**
